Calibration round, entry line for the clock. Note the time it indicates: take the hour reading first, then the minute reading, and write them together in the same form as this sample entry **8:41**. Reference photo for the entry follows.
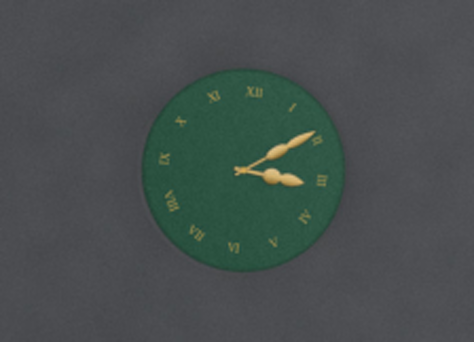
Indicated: **3:09**
